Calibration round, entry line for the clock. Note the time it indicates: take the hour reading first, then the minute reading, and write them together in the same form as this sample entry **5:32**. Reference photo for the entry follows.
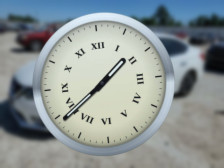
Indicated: **1:39**
